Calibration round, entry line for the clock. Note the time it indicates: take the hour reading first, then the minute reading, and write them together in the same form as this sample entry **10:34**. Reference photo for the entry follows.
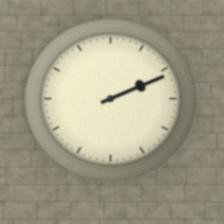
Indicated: **2:11**
